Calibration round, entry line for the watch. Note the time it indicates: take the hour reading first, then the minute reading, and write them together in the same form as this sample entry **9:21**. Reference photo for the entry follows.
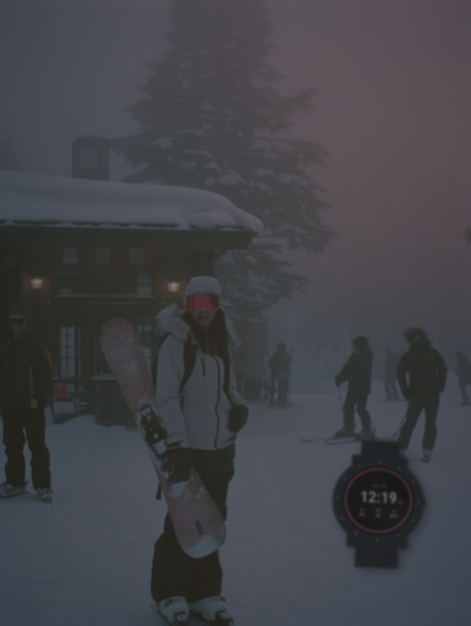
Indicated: **12:19**
